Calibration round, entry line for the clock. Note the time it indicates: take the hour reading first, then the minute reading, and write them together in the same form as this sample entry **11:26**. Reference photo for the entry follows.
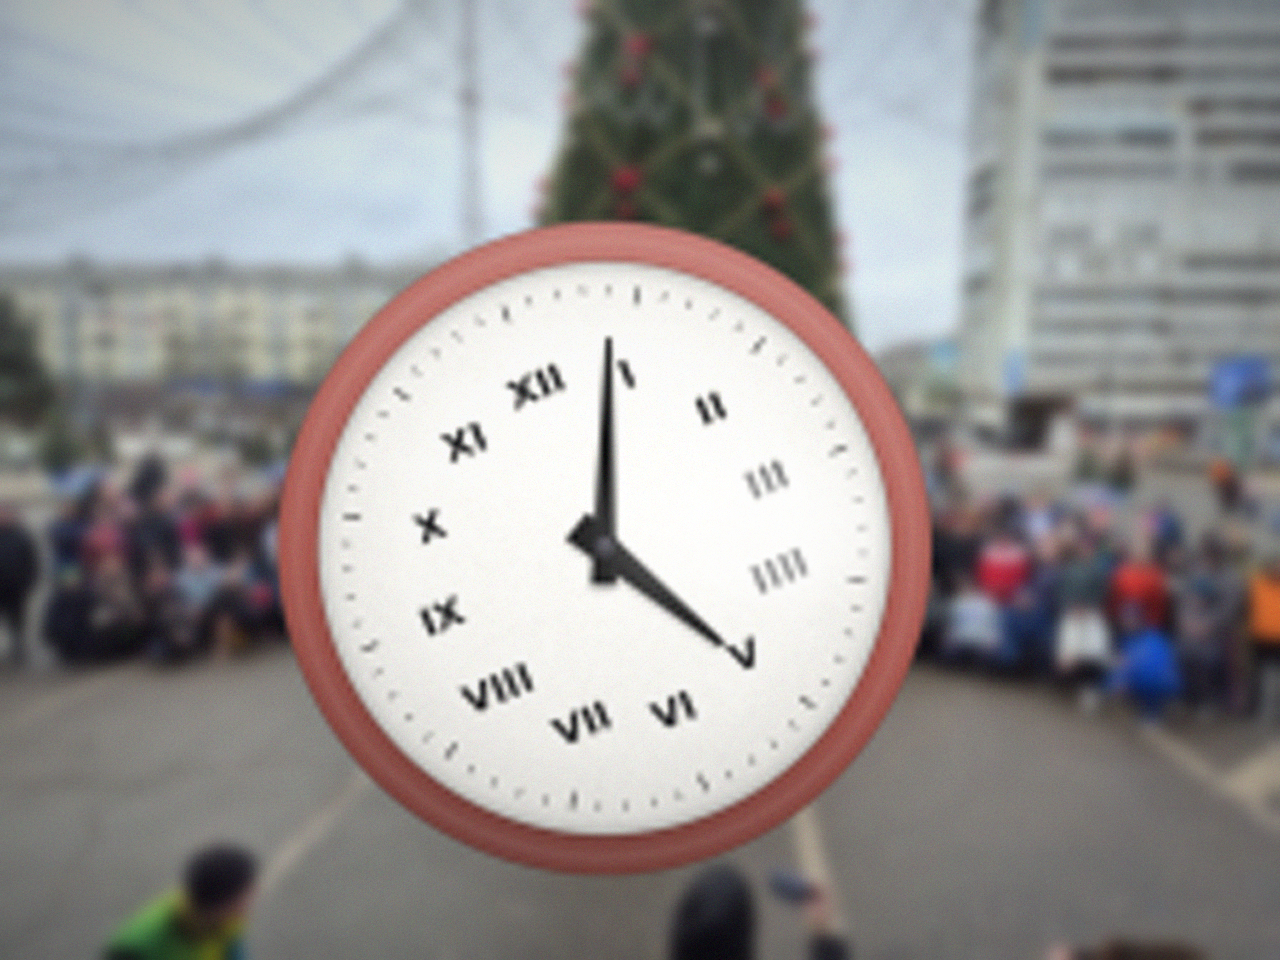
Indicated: **5:04**
